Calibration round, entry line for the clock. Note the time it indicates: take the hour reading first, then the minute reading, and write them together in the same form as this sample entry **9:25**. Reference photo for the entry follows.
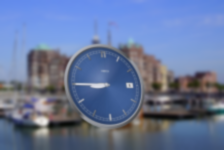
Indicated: **8:45**
